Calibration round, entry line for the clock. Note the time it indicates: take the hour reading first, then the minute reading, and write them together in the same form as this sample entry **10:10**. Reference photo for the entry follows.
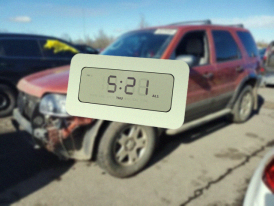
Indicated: **5:21**
